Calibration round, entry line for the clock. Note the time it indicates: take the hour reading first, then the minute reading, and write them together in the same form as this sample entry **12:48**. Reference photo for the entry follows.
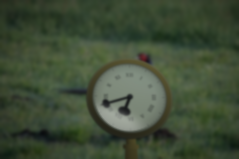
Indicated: **6:42**
